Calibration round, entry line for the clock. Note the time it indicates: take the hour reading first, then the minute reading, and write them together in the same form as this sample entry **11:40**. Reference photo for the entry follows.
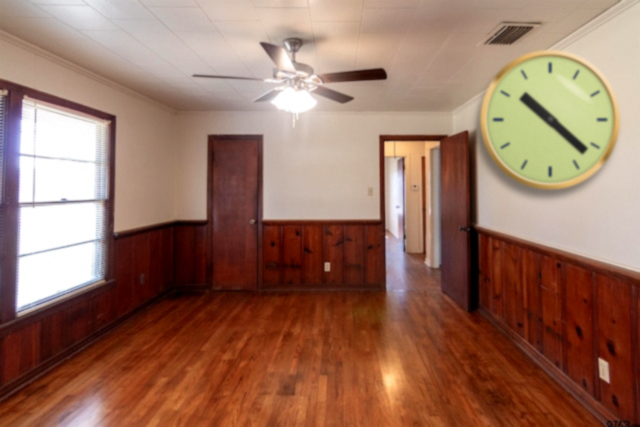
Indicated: **10:22**
